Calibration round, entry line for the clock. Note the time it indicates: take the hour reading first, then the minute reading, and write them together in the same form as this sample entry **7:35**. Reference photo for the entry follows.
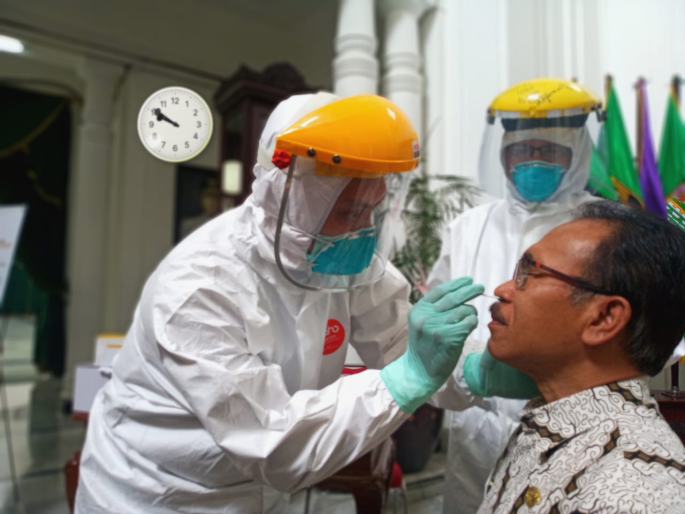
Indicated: **9:51**
